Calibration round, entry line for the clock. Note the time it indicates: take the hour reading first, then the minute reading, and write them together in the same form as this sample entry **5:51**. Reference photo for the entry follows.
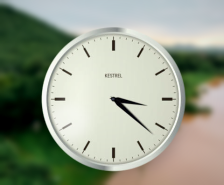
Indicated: **3:22**
